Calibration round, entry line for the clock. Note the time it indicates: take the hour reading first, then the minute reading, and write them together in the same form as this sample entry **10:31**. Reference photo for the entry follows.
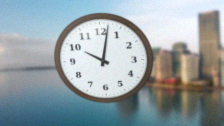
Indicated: **10:02**
